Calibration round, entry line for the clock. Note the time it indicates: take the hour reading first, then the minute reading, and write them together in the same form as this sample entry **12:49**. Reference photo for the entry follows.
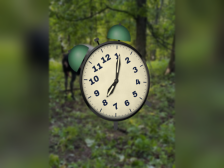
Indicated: **8:06**
